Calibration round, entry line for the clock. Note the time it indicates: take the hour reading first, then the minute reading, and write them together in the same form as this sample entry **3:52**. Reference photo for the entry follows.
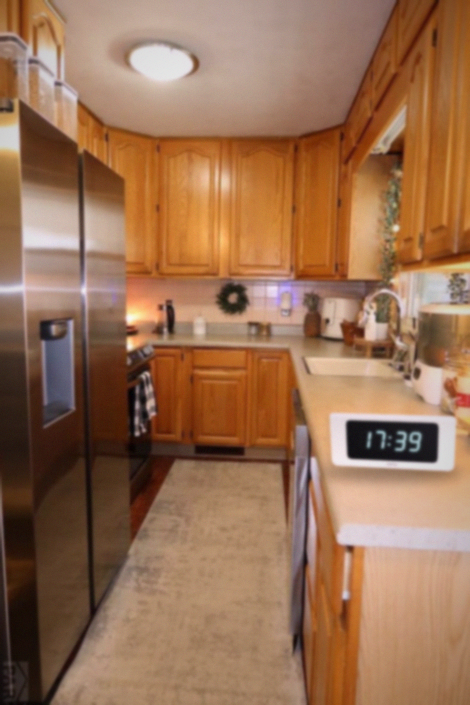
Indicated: **17:39**
